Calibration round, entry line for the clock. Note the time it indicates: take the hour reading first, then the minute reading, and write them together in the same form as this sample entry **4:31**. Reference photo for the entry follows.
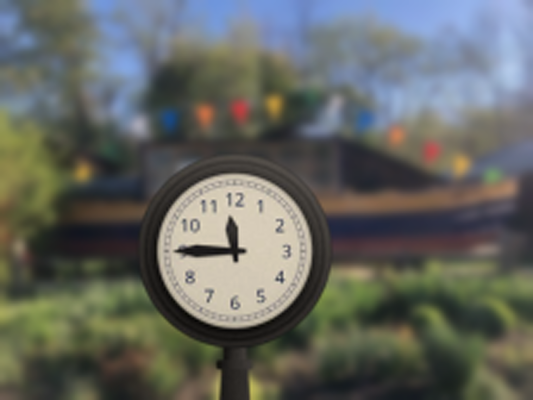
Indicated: **11:45**
